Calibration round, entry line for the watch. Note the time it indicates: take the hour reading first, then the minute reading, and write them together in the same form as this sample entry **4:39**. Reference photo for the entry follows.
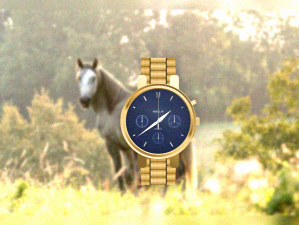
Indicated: **1:39**
